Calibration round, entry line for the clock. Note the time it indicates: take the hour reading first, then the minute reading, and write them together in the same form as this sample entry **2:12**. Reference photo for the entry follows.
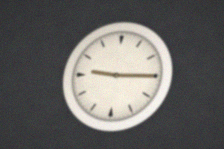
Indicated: **9:15**
